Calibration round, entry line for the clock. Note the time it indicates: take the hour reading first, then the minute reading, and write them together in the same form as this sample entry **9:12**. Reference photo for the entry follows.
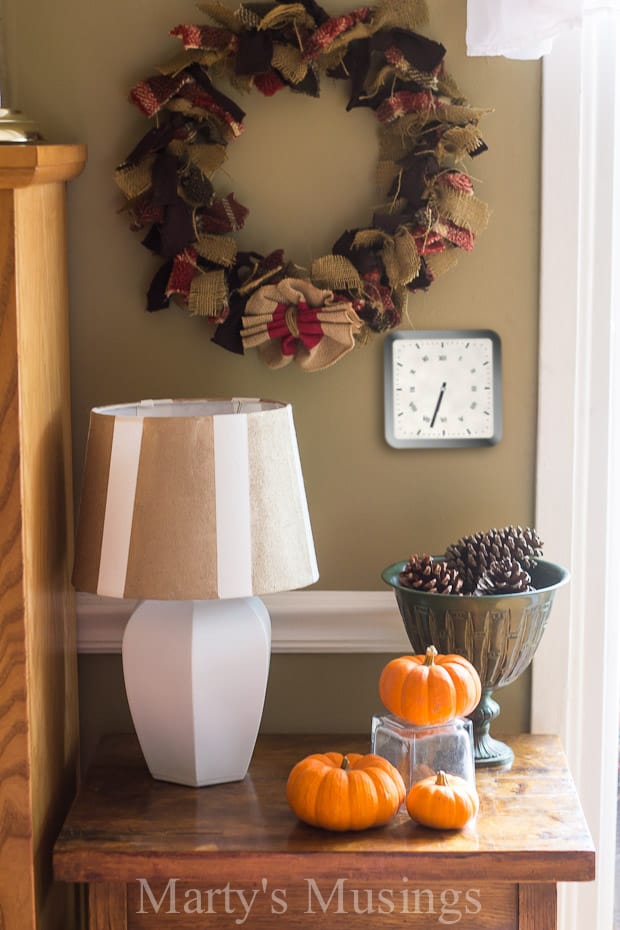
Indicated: **6:33**
